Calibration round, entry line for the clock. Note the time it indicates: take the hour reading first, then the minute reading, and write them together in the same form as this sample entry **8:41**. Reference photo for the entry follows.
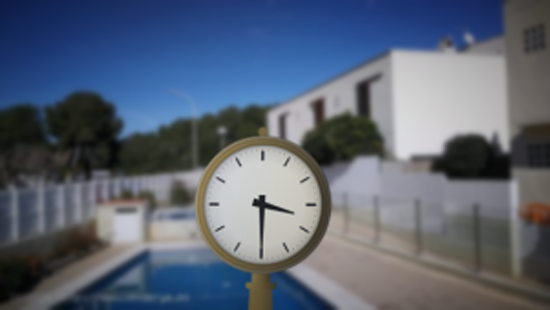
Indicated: **3:30**
